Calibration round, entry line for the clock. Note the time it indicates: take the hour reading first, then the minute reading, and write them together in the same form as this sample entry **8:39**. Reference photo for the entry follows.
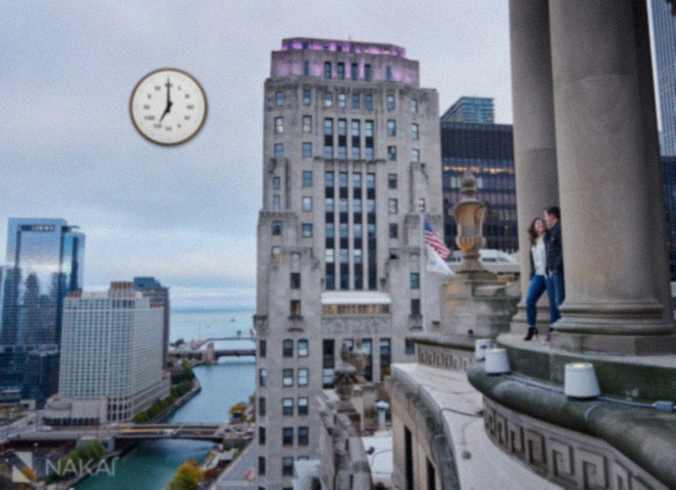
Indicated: **7:00**
